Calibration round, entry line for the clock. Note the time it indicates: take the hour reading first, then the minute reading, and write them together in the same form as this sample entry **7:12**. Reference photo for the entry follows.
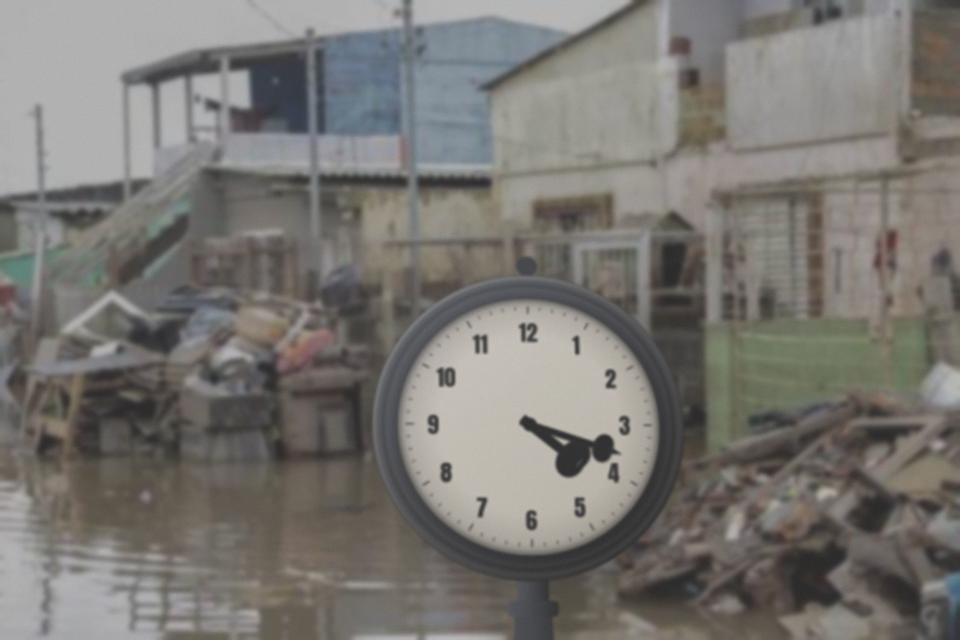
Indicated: **4:18**
